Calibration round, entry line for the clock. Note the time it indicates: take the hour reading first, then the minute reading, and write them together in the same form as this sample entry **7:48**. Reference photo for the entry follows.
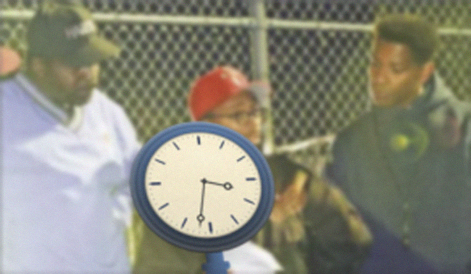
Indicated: **3:32**
